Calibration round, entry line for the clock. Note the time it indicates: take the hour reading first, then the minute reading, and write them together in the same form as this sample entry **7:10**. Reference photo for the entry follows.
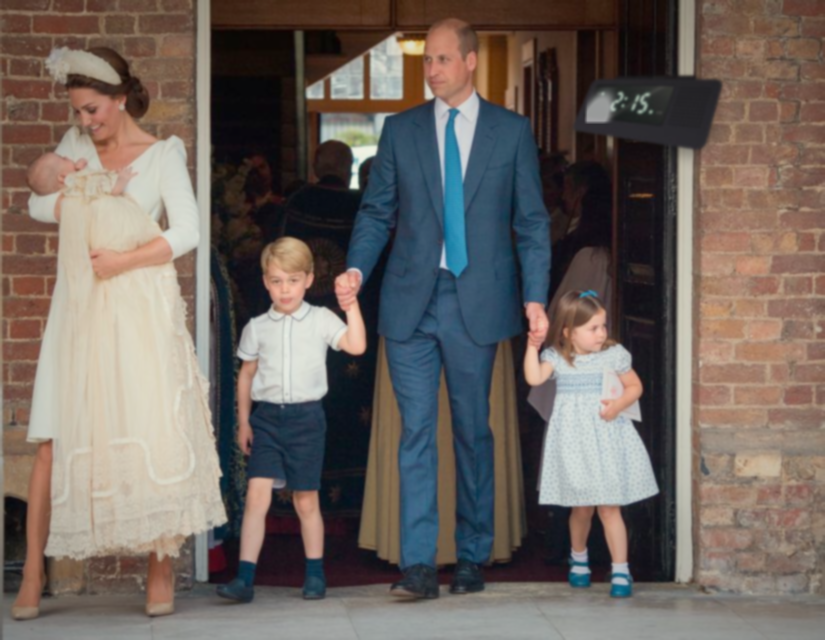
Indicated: **2:15**
